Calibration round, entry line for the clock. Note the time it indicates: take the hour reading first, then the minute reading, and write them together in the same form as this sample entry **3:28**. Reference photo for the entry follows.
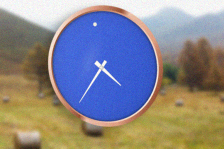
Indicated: **4:37**
